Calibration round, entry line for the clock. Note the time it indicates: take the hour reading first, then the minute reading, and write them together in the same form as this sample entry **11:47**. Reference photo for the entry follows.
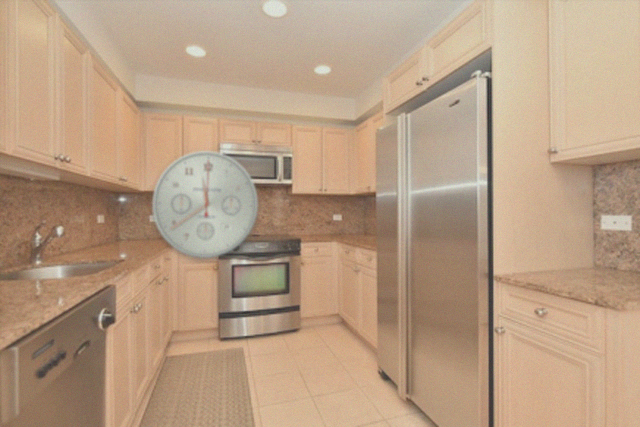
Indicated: **11:39**
